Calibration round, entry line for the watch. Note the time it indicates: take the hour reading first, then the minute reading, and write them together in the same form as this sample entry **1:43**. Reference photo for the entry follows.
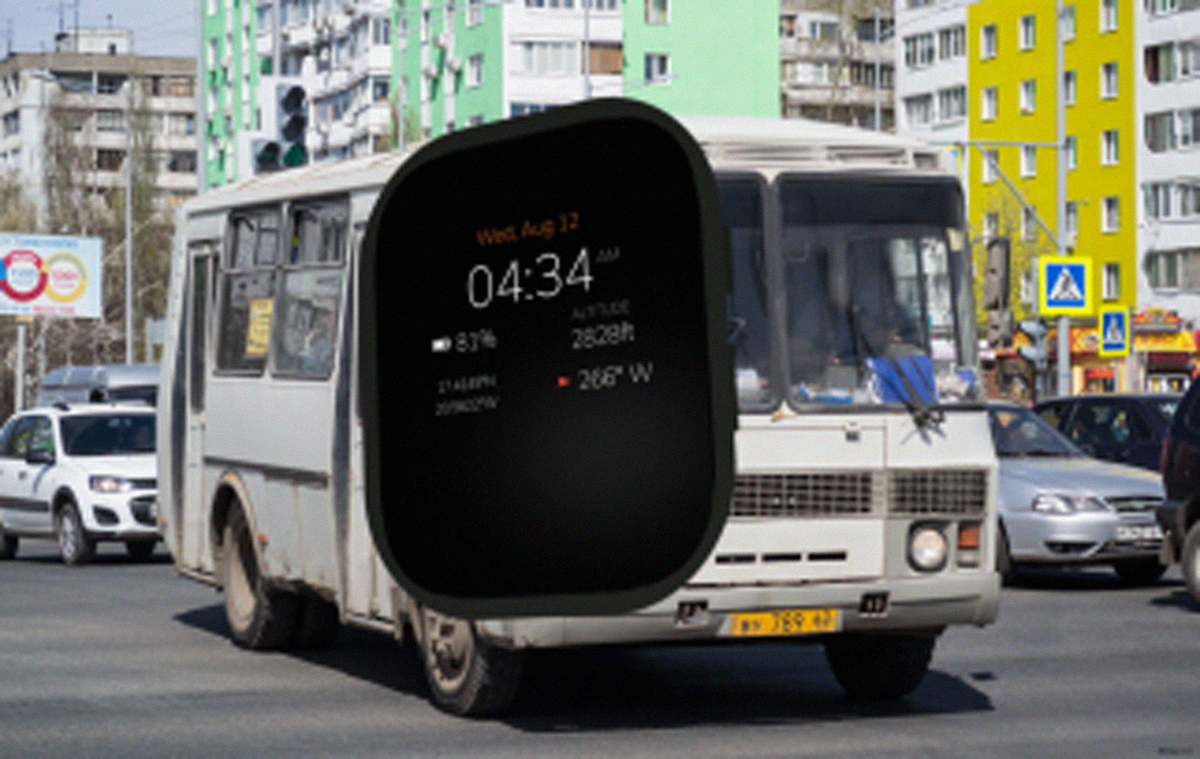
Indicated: **4:34**
